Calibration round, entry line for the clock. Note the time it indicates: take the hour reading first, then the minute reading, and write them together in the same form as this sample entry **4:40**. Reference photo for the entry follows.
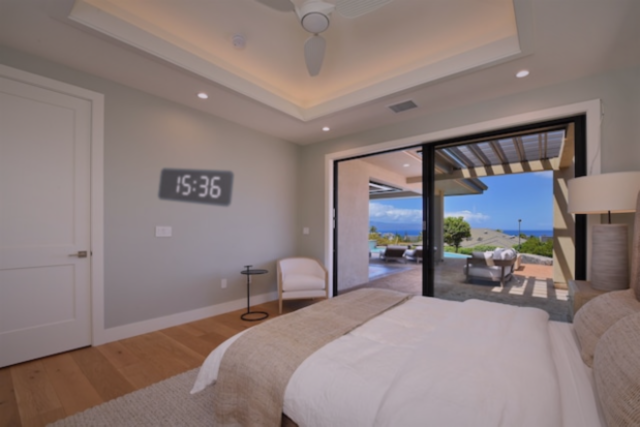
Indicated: **15:36**
